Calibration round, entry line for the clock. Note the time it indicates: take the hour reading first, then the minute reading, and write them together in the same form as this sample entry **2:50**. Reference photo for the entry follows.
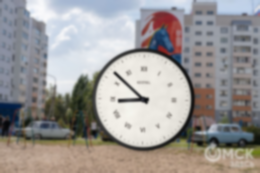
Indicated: **8:52**
